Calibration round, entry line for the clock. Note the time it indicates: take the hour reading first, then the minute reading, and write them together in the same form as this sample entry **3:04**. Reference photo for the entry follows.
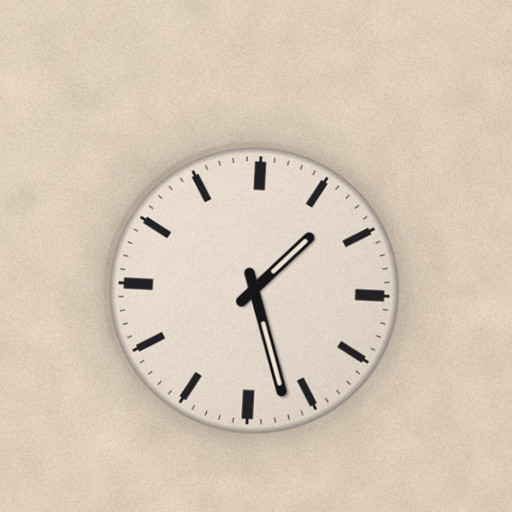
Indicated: **1:27**
